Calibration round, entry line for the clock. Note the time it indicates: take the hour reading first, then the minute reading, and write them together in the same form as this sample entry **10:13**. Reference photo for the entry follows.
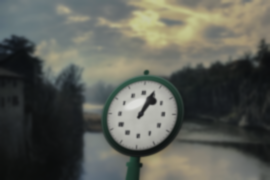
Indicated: **1:04**
